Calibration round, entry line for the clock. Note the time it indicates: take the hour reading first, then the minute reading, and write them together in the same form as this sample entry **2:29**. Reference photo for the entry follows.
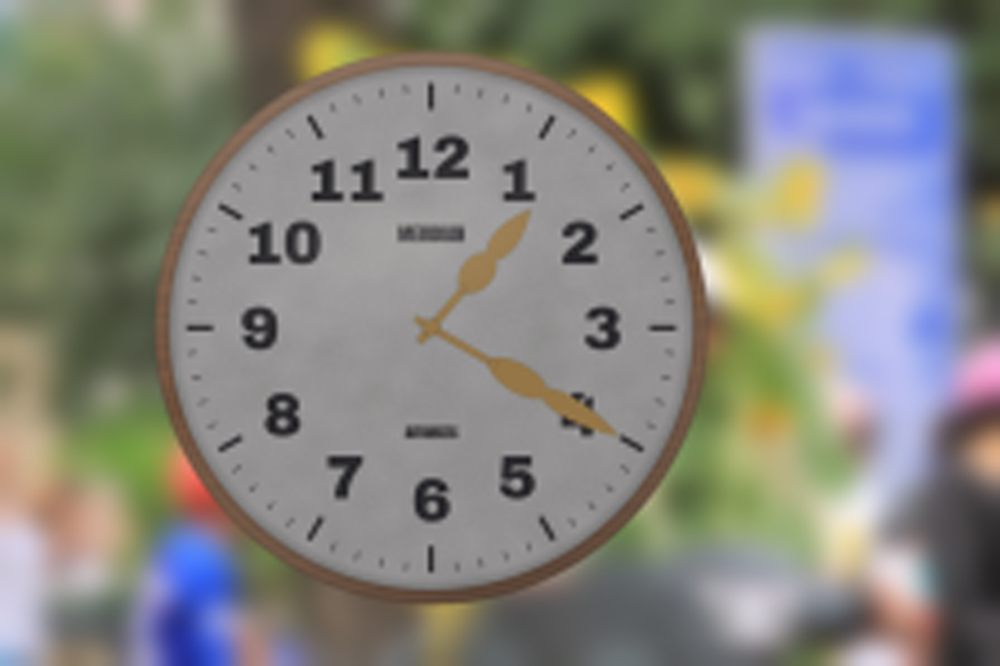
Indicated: **1:20**
